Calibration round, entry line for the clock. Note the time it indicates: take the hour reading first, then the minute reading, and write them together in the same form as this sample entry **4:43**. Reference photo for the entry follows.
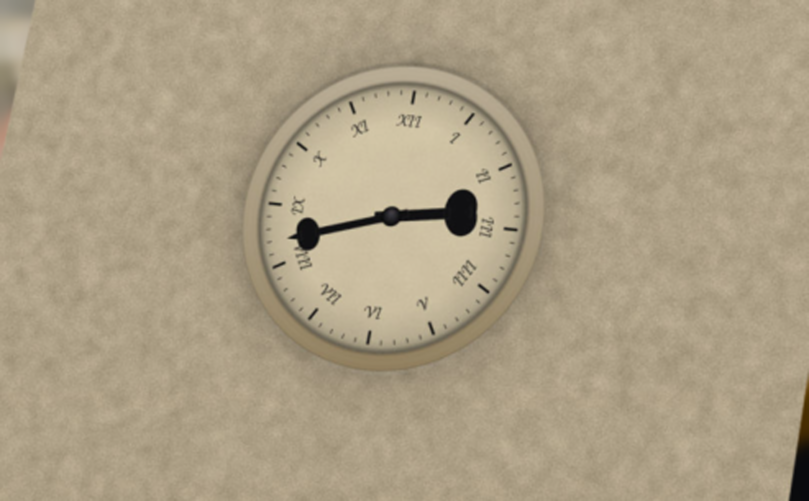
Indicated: **2:42**
